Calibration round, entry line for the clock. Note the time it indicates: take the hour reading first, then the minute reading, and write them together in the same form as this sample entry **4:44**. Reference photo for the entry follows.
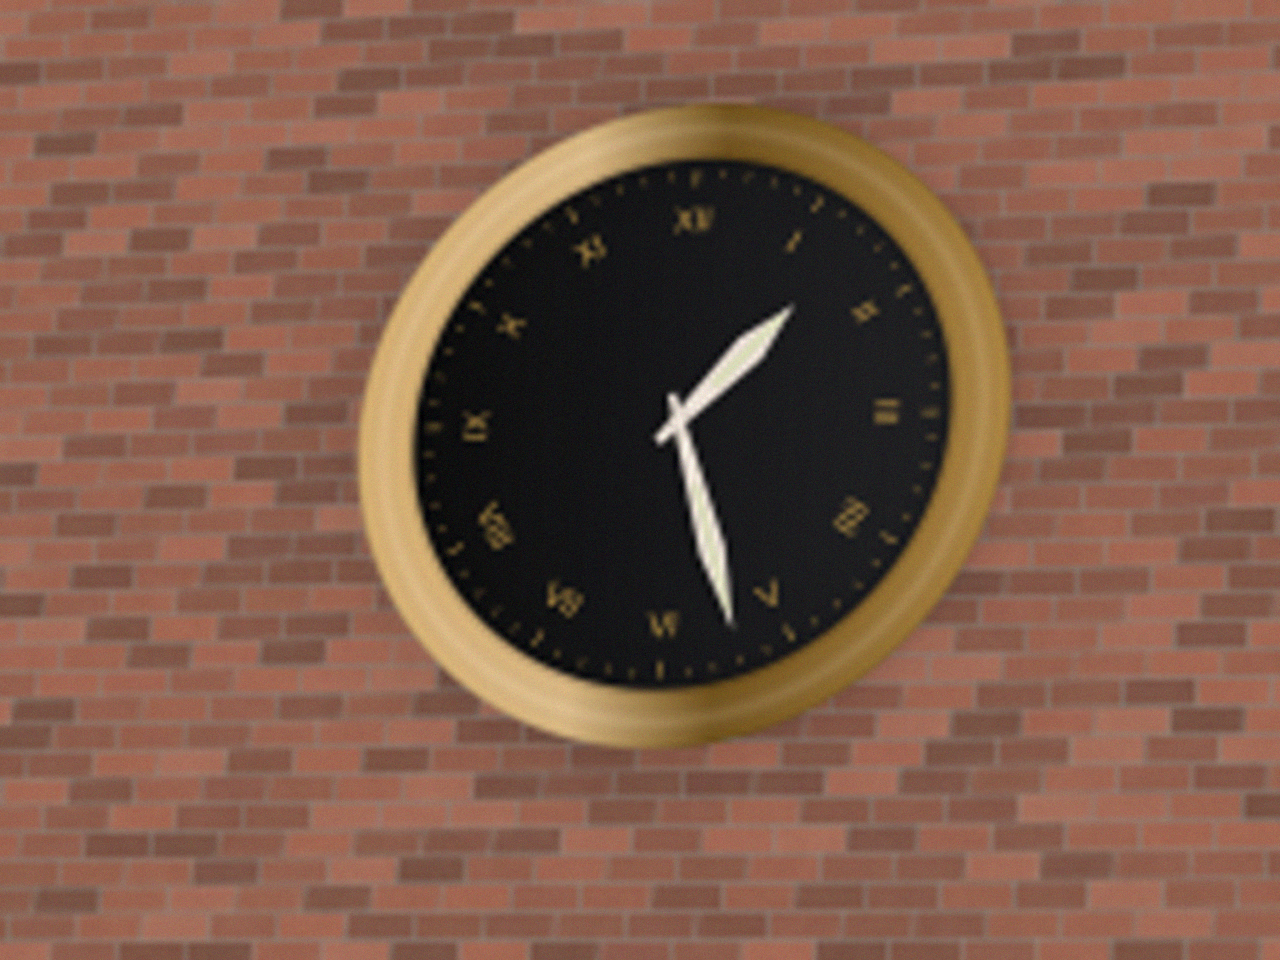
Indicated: **1:27**
